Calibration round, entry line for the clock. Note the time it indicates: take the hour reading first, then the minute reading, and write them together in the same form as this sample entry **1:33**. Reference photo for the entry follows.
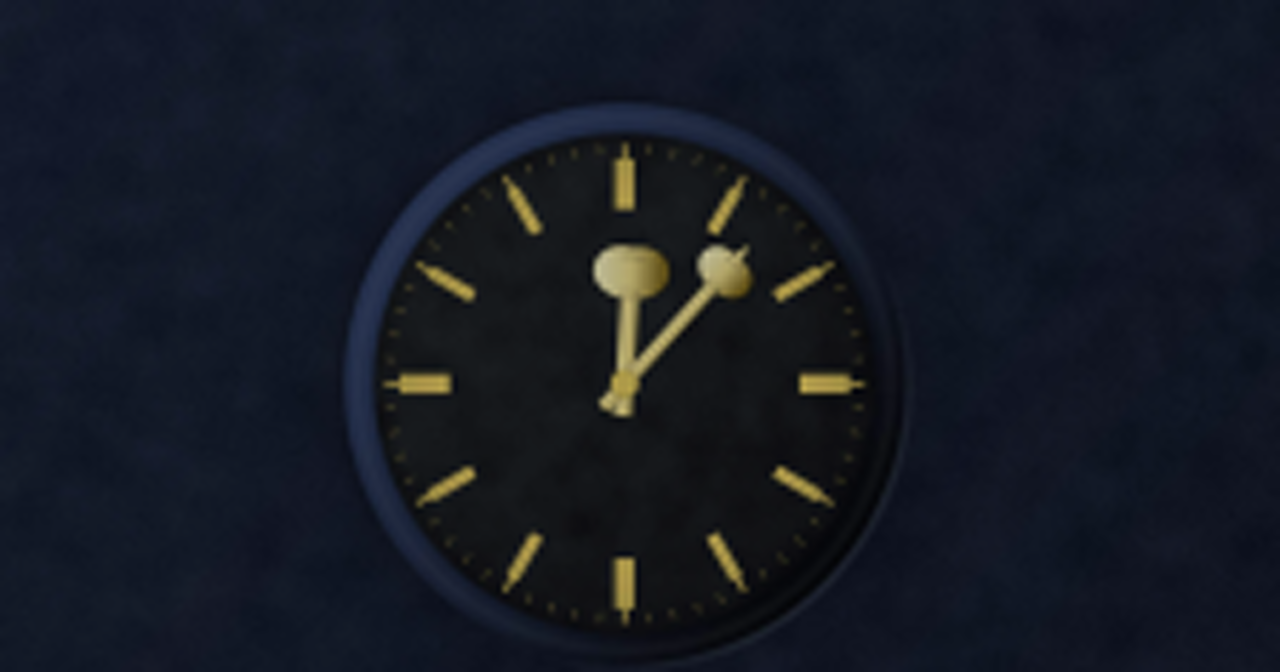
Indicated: **12:07**
